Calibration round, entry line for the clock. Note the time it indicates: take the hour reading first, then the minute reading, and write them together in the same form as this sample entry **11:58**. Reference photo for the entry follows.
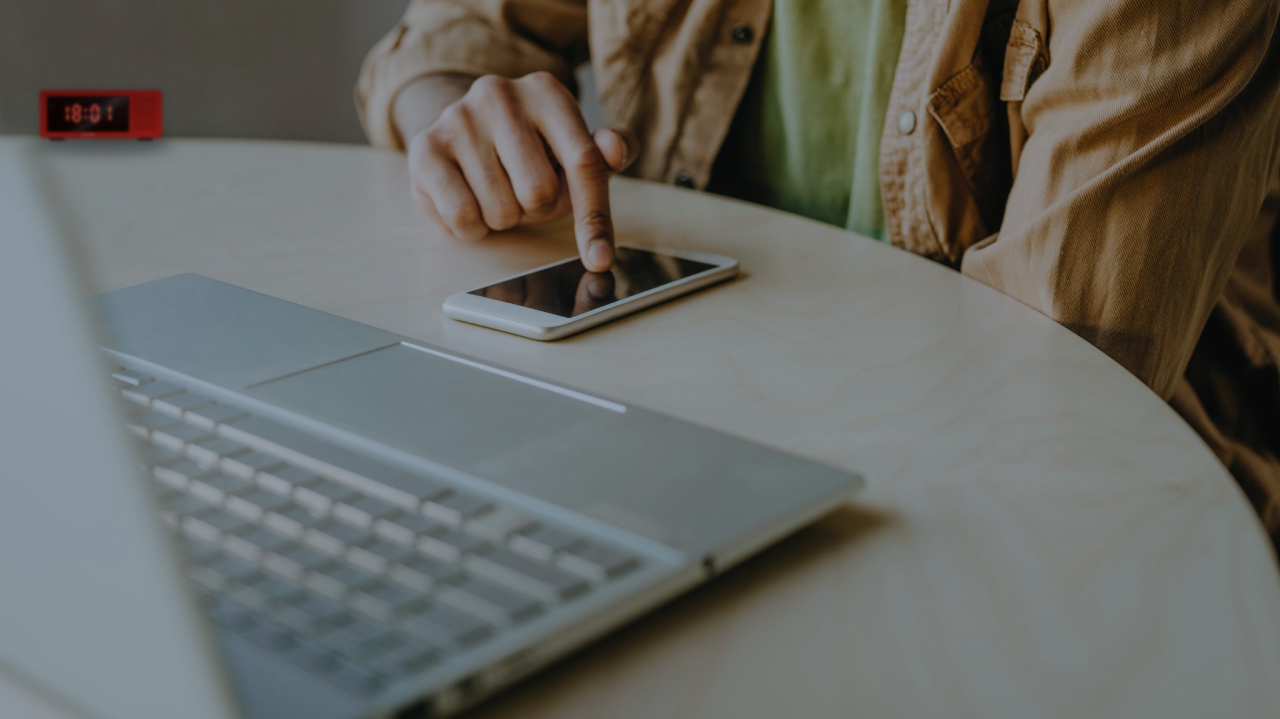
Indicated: **18:01**
